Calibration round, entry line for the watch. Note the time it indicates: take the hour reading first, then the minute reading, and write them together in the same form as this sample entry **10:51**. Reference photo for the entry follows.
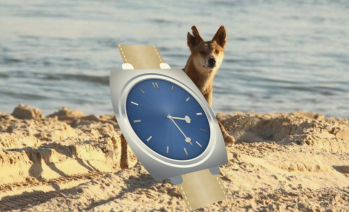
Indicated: **3:27**
